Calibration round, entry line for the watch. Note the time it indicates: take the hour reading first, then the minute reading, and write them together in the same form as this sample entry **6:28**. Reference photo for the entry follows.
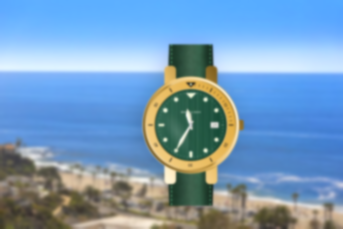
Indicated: **11:35**
